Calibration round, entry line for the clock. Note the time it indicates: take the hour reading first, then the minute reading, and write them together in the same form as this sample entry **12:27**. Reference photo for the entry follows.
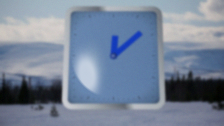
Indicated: **12:08**
